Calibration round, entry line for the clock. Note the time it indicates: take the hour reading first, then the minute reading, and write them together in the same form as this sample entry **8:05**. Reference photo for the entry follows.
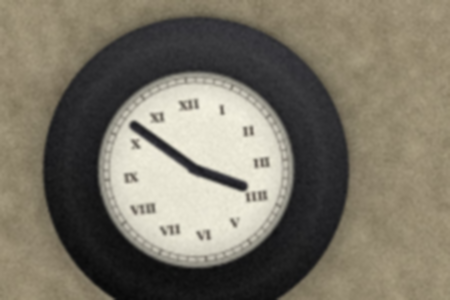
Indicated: **3:52**
